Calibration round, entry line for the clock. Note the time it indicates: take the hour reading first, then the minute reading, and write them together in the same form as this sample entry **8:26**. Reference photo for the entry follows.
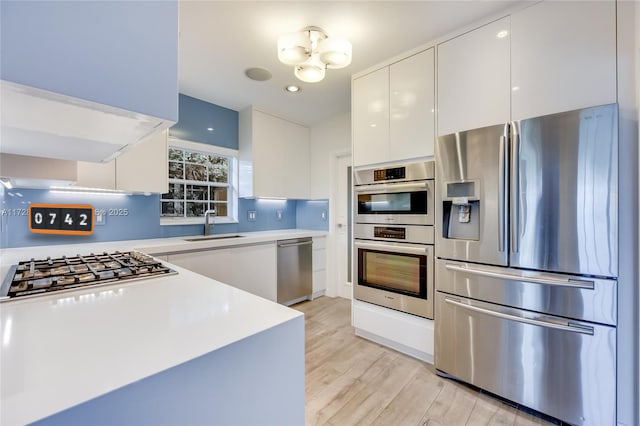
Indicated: **7:42**
